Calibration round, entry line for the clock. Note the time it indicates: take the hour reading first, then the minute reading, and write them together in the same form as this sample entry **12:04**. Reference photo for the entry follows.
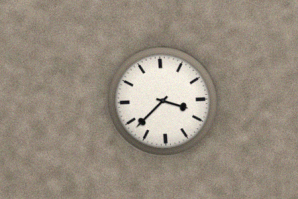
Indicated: **3:38**
